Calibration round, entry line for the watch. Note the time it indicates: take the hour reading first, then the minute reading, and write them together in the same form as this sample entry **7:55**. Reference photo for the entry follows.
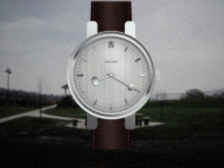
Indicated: **8:20**
